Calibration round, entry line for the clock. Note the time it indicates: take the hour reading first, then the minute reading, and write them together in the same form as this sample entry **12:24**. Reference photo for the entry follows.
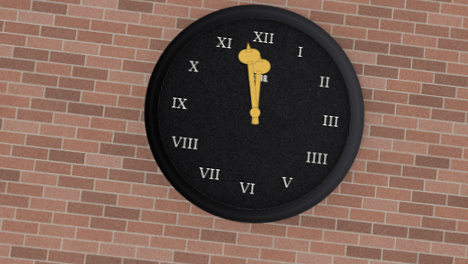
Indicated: **11:58**
